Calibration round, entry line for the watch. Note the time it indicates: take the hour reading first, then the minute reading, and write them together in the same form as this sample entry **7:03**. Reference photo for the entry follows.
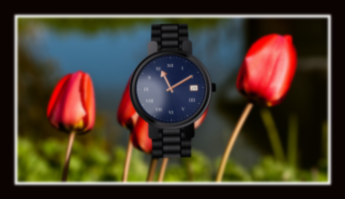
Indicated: **11:10**
